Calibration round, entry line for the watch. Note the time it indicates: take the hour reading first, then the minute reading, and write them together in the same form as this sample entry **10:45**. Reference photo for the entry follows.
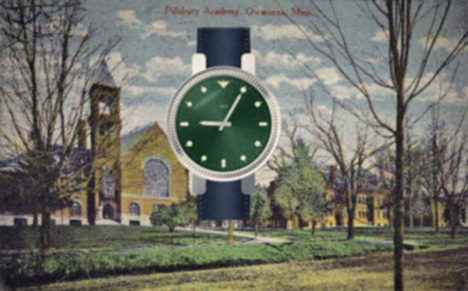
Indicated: **9:05**
